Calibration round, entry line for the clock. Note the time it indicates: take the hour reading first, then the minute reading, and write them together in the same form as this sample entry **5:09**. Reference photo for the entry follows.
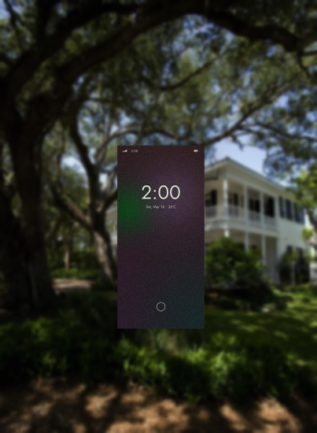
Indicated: **2:00**
